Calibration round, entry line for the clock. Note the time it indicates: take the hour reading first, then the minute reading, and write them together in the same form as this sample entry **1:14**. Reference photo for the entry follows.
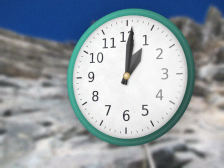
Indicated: **1:01**
